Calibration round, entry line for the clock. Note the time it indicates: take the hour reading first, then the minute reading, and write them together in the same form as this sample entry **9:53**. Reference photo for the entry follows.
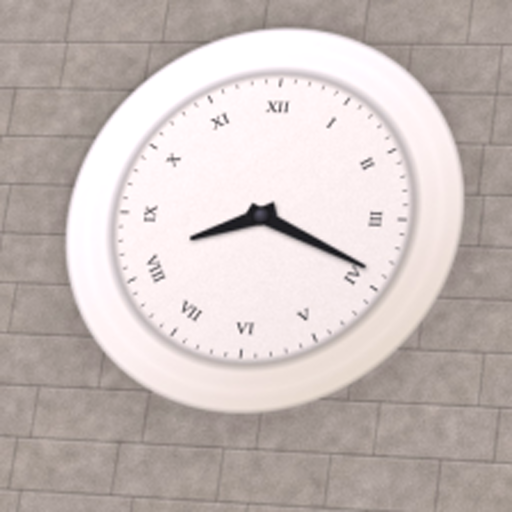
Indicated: **8:19**
